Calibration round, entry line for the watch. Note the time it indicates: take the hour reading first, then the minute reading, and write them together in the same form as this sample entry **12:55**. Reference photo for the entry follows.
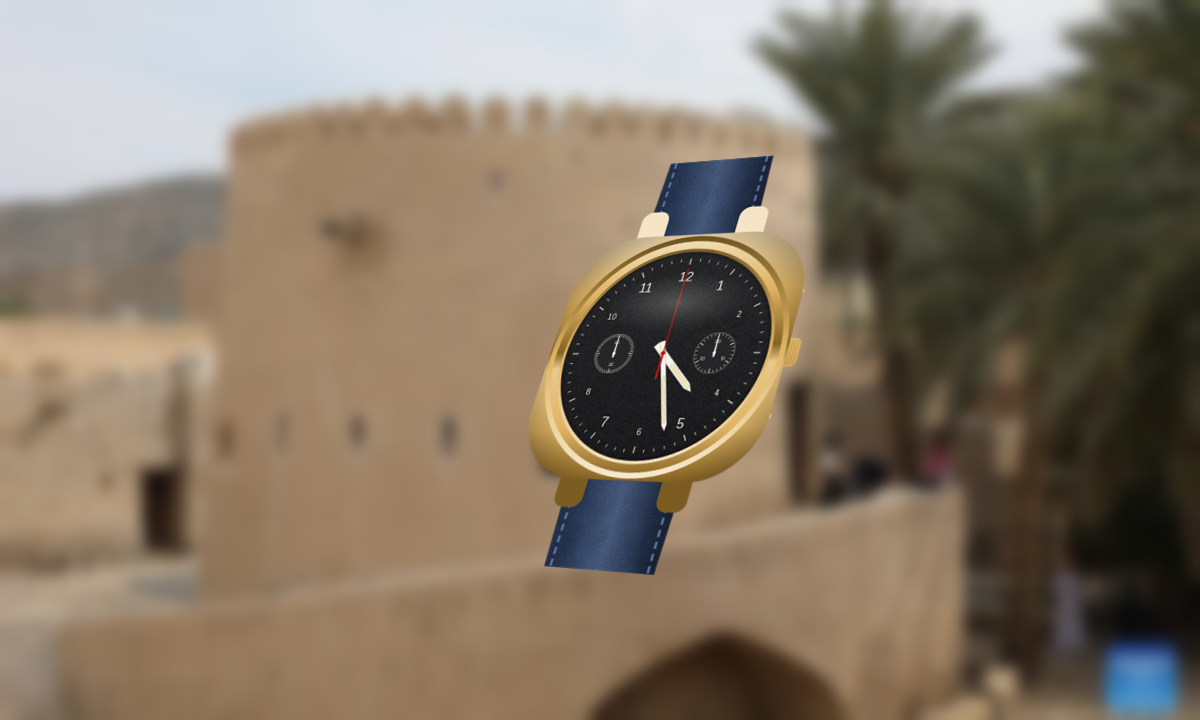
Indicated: **4:27**
